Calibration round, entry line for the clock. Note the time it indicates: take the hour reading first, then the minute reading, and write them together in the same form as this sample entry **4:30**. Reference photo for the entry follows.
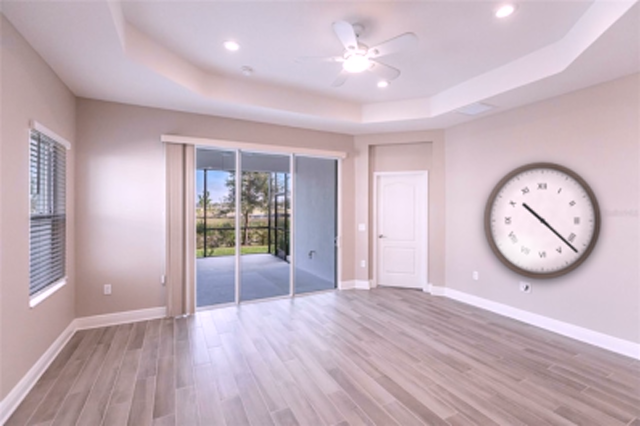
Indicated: **10:22**
